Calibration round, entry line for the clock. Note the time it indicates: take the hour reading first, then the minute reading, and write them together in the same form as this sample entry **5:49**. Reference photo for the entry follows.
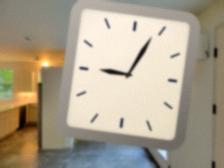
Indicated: **9:04**
